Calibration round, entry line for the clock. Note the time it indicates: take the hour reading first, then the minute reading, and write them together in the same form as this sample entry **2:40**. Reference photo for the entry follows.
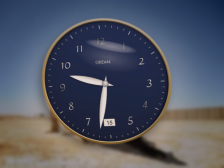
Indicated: **9:32**
